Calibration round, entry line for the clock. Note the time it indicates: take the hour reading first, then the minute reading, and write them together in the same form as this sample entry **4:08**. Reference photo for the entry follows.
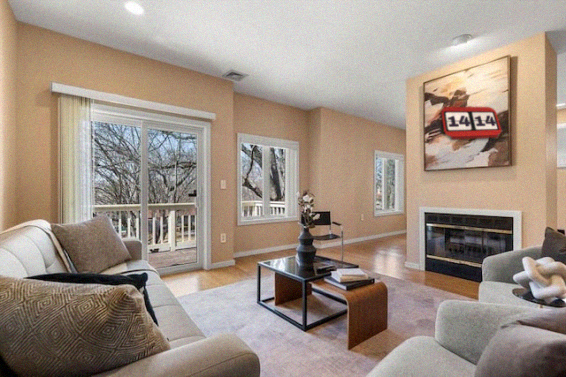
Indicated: **14:14**
